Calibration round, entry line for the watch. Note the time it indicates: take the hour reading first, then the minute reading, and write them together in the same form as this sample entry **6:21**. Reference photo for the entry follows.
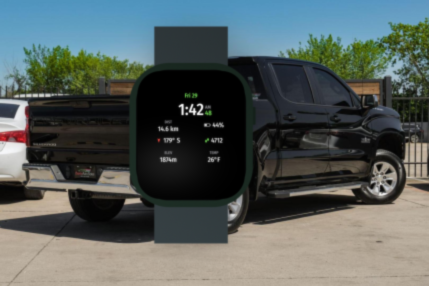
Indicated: **1:42**
